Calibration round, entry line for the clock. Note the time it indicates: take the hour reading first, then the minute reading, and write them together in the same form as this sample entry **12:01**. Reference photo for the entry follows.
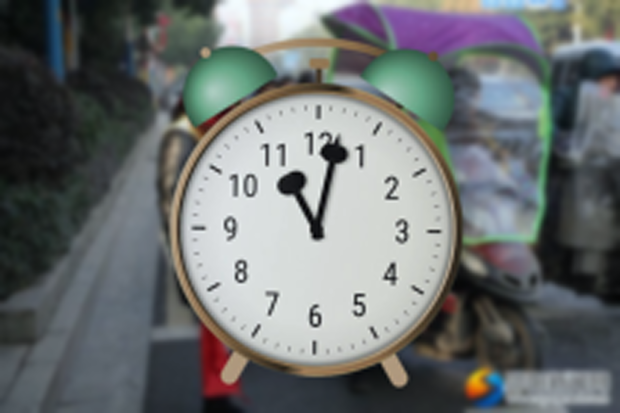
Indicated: **11:02**
